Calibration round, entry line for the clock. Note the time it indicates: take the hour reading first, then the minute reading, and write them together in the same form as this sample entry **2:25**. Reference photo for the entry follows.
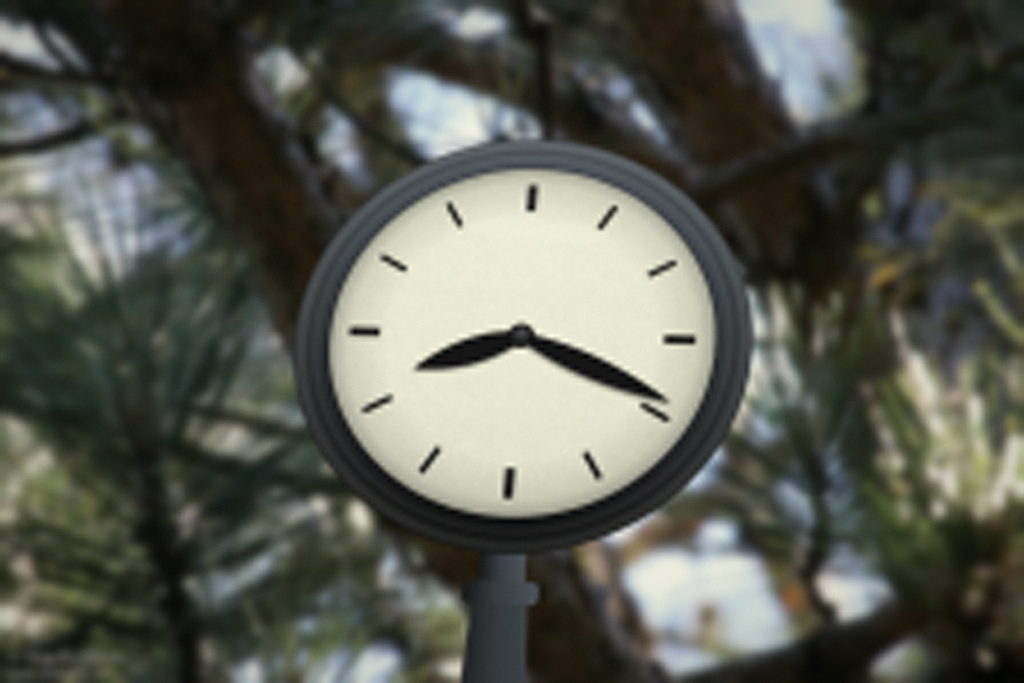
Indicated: **8:19**
